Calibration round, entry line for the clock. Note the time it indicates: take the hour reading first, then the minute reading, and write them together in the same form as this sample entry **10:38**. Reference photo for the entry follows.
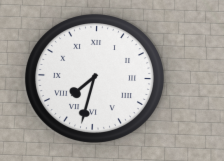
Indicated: **7:32**
